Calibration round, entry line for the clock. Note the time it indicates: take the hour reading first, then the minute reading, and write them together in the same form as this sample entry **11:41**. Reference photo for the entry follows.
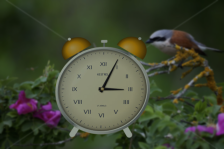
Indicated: **3:04**
